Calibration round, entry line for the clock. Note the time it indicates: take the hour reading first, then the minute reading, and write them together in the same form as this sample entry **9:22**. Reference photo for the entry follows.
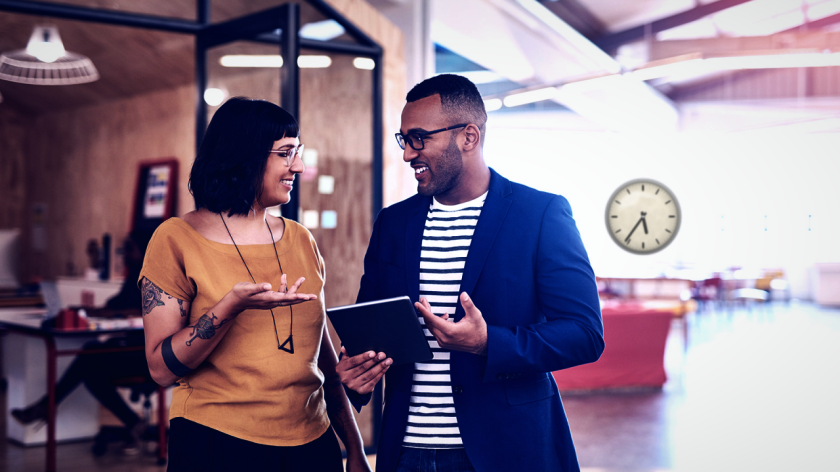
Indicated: **5:36**
